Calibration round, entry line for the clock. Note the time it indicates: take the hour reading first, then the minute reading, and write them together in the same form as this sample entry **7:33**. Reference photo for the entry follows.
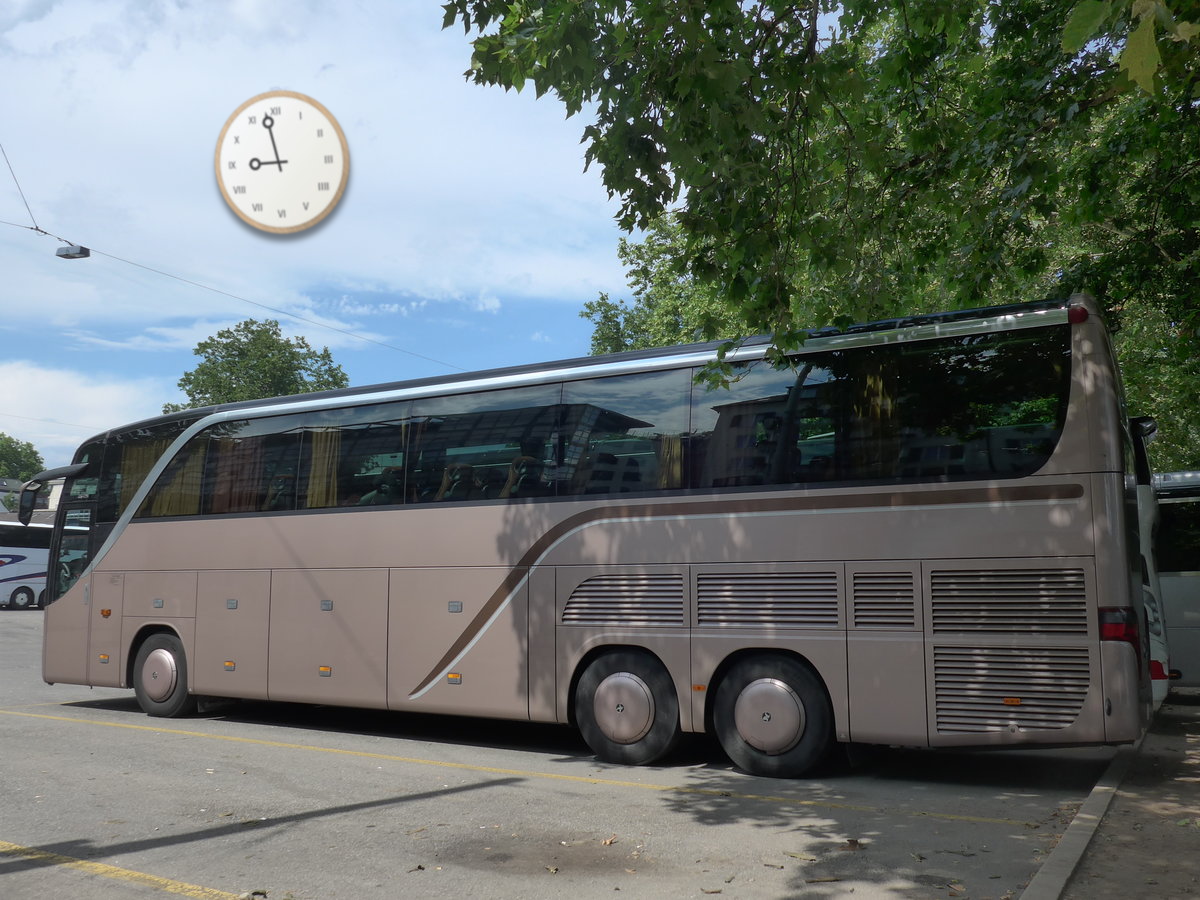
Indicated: **8:58**
